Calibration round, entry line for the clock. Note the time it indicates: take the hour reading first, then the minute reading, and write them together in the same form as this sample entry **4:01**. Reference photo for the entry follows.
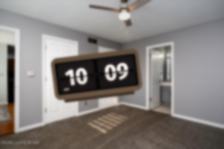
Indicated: **10:09**
